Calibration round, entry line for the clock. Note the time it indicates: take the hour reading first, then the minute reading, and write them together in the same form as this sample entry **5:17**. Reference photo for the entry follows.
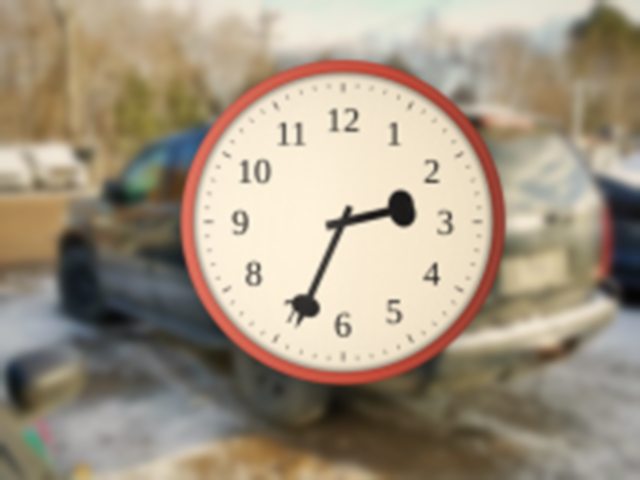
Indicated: **2:34**
